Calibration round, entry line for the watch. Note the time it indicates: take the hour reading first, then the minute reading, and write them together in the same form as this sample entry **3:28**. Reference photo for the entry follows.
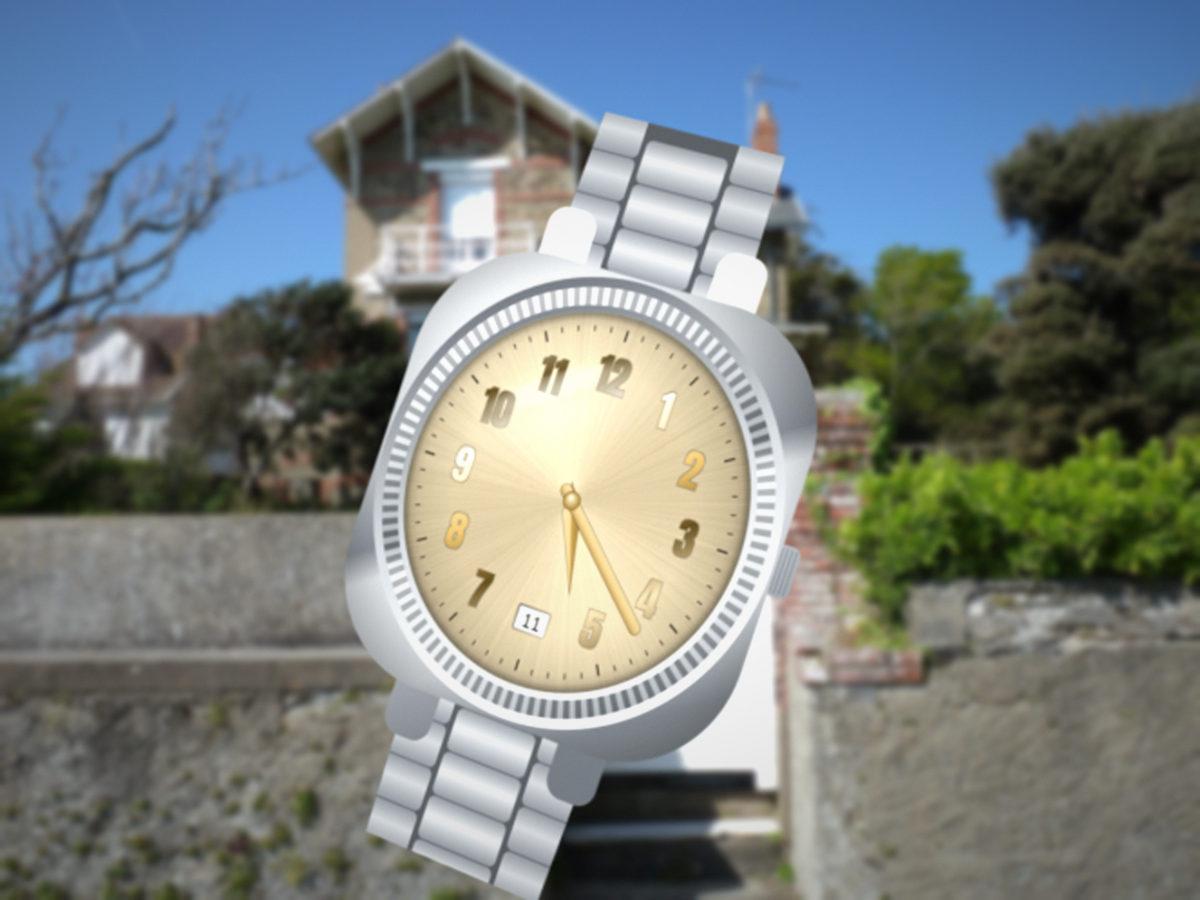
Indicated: **5:22**
